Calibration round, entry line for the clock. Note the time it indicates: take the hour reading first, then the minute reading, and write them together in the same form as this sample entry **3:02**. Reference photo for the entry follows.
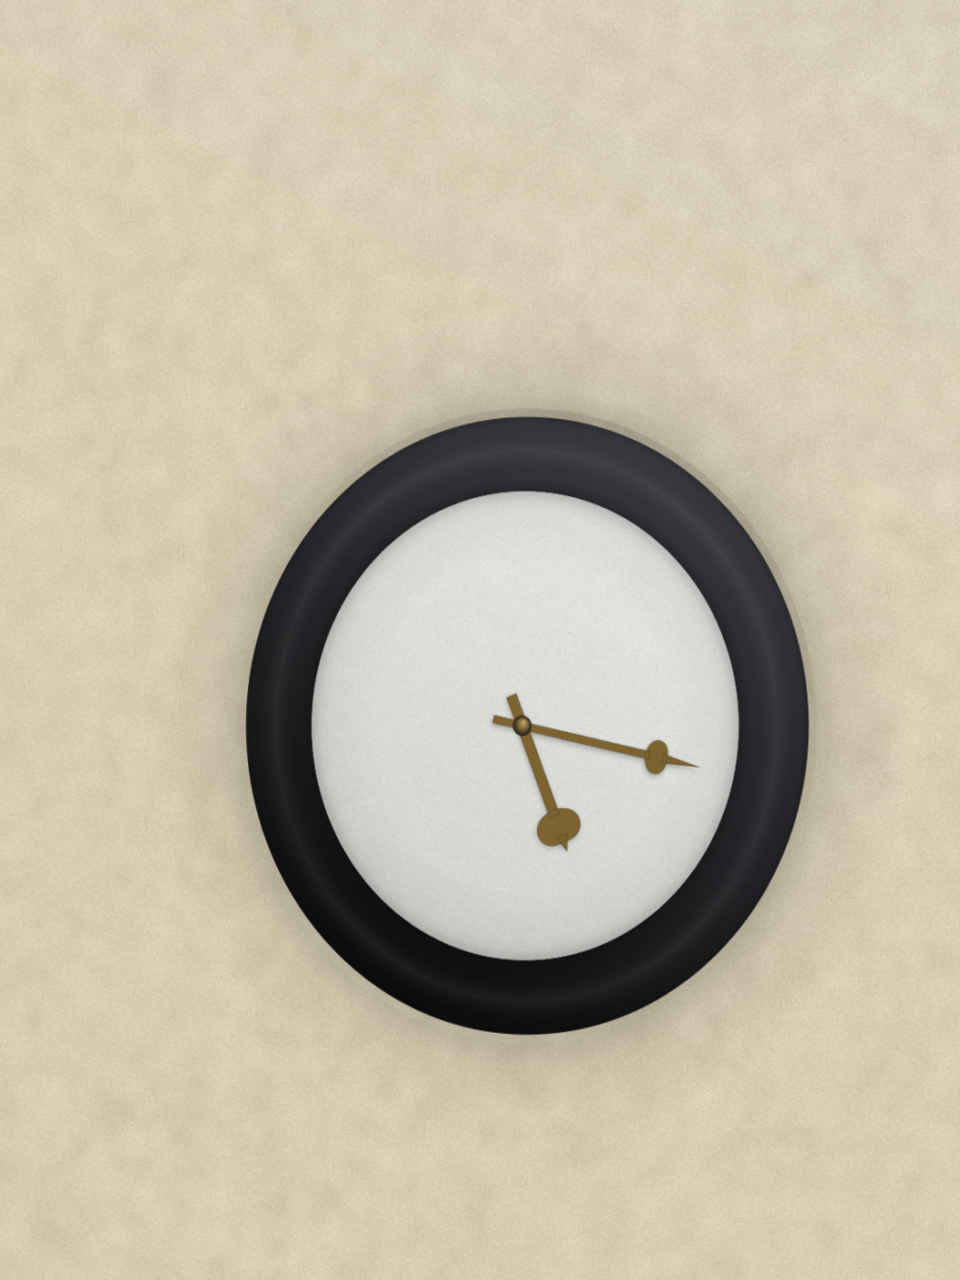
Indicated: **5:17**
